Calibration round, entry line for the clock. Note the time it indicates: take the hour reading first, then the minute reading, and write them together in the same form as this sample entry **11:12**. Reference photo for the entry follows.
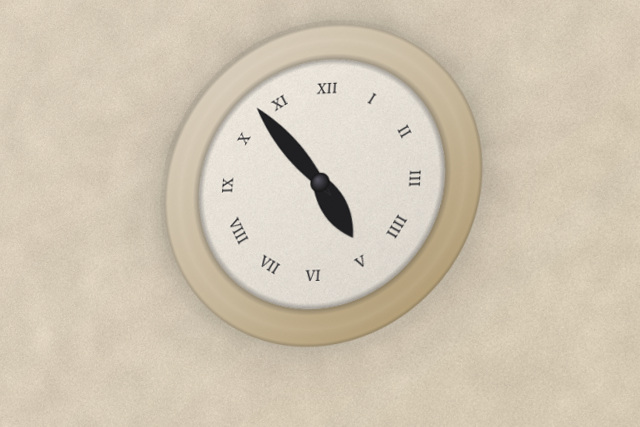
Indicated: **4:53**
